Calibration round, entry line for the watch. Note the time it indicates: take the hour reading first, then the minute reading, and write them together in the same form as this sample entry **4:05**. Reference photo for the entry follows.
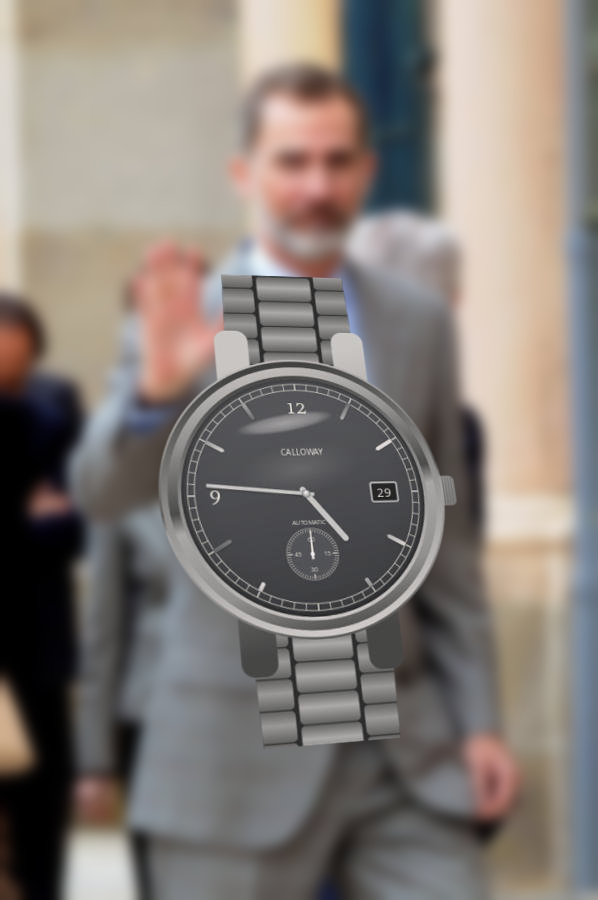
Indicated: **4:46**
